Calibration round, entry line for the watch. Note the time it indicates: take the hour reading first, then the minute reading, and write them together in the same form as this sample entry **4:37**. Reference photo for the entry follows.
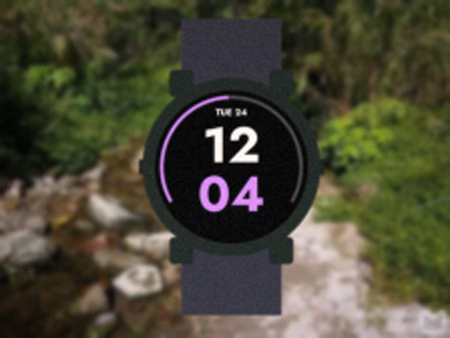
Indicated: **12:04**
